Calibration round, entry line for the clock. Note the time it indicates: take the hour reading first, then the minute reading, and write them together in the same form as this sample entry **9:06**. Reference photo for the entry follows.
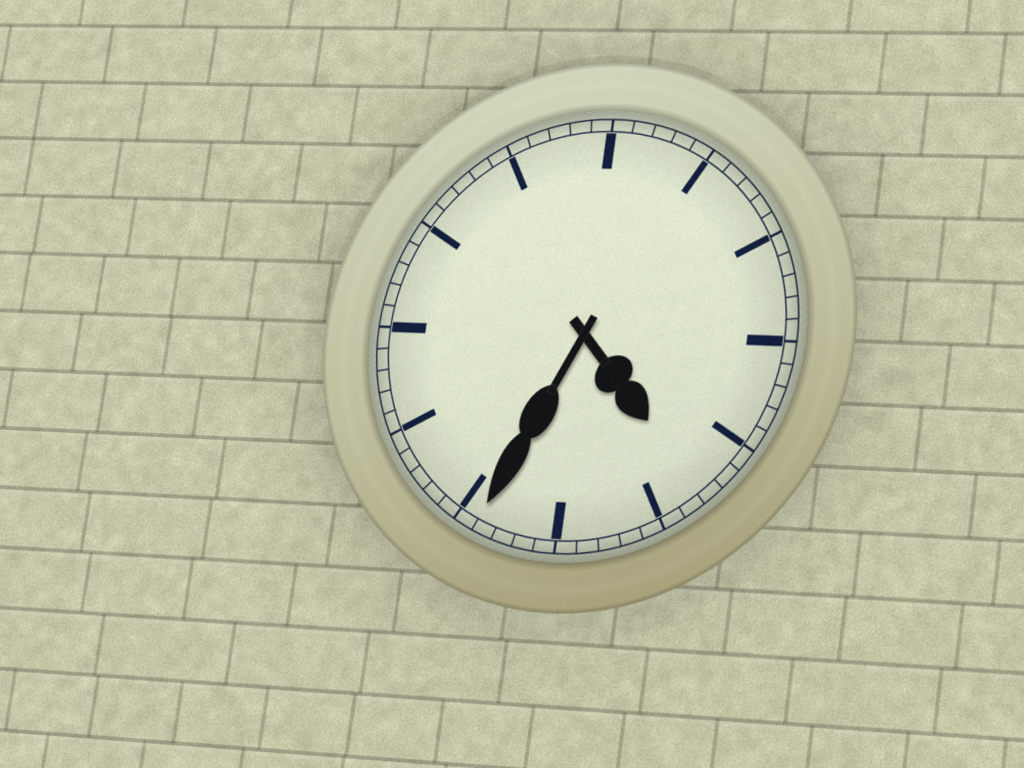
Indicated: **4:34**
